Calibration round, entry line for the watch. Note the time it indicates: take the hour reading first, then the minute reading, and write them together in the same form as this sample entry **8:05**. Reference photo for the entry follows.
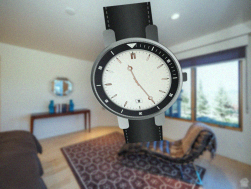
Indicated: **11:25**
